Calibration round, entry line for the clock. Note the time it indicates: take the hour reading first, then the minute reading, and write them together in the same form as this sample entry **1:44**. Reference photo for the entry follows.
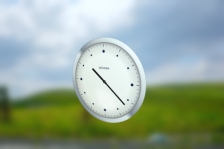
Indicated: **10:22**
